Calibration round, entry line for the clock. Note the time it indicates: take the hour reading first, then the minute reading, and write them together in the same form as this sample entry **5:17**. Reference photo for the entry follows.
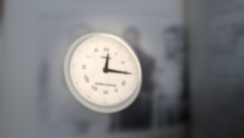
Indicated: **12:15**
